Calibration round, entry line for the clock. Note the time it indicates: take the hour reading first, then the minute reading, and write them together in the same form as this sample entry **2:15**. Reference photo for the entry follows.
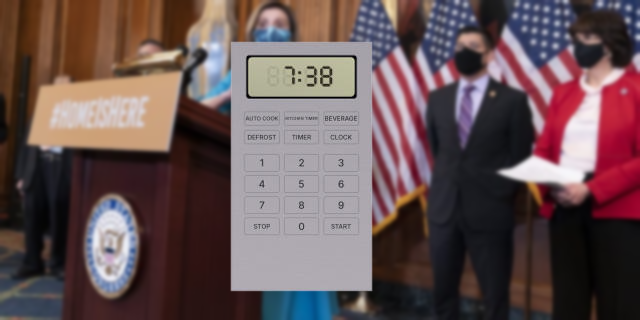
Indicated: **7:38**
